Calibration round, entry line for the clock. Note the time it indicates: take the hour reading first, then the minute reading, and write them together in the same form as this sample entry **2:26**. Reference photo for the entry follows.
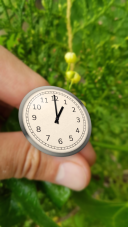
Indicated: **1:00**
